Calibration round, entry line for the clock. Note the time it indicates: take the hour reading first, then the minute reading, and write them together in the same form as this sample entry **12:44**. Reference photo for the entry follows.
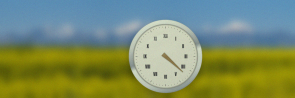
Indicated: **4:22**
